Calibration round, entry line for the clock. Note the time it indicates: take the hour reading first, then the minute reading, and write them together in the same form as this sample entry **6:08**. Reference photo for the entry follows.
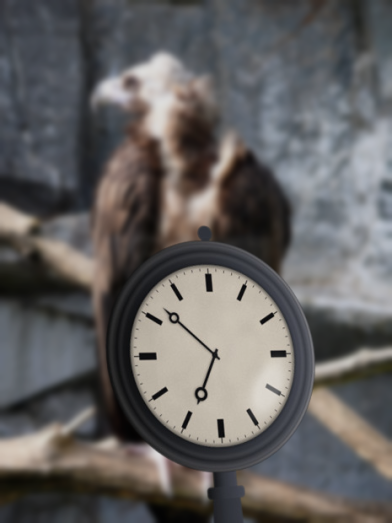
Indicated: **6:52**
